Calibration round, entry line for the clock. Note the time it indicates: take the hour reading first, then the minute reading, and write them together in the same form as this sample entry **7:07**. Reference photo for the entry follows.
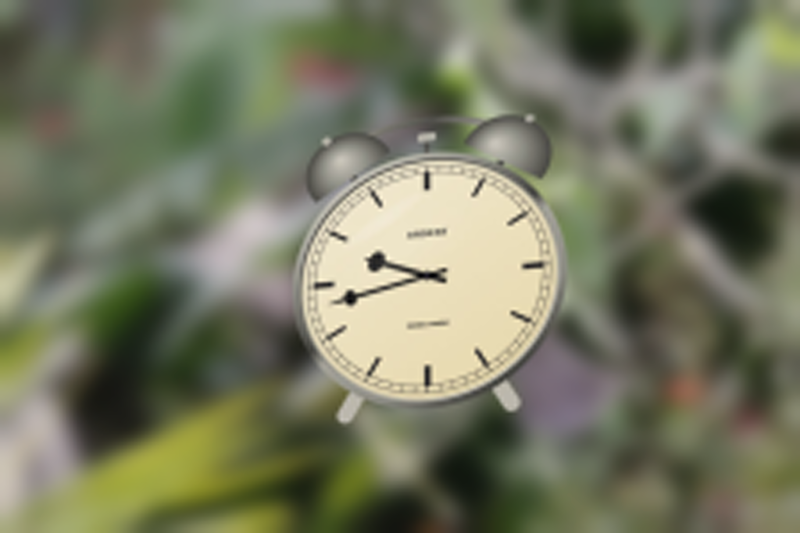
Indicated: **9:43**
